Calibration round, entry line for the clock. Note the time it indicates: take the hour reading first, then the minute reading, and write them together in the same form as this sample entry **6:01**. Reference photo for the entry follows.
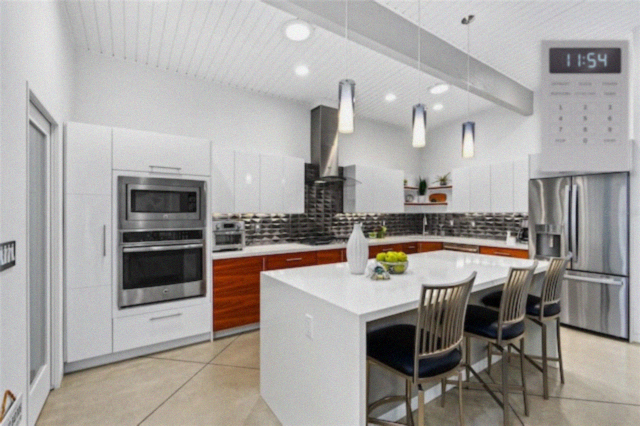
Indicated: **11:54**
